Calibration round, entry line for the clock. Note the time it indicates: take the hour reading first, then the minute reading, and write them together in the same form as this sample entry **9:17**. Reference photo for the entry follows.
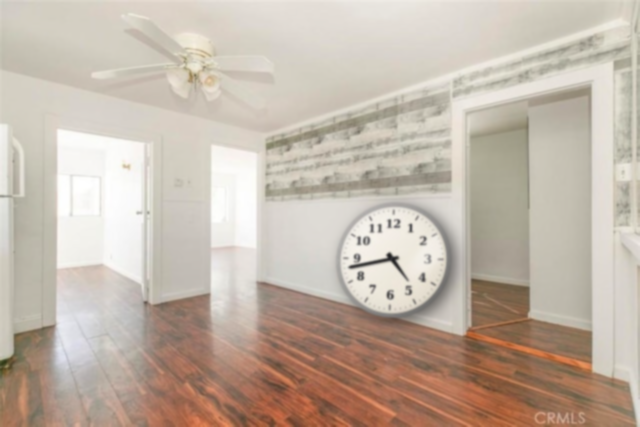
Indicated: **4:43**
